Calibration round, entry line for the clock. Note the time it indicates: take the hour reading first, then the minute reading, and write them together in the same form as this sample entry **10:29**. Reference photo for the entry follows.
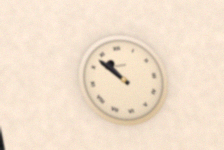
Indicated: **10:53**
